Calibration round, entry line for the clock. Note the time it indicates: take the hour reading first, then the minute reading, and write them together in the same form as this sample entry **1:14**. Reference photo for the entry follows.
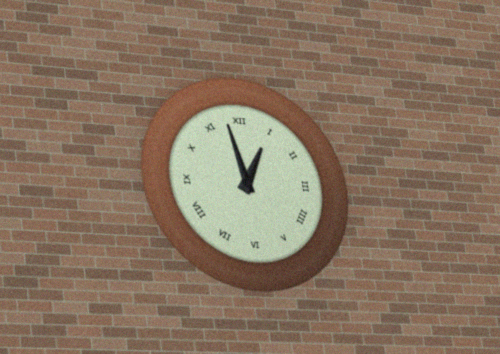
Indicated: **12:58**
